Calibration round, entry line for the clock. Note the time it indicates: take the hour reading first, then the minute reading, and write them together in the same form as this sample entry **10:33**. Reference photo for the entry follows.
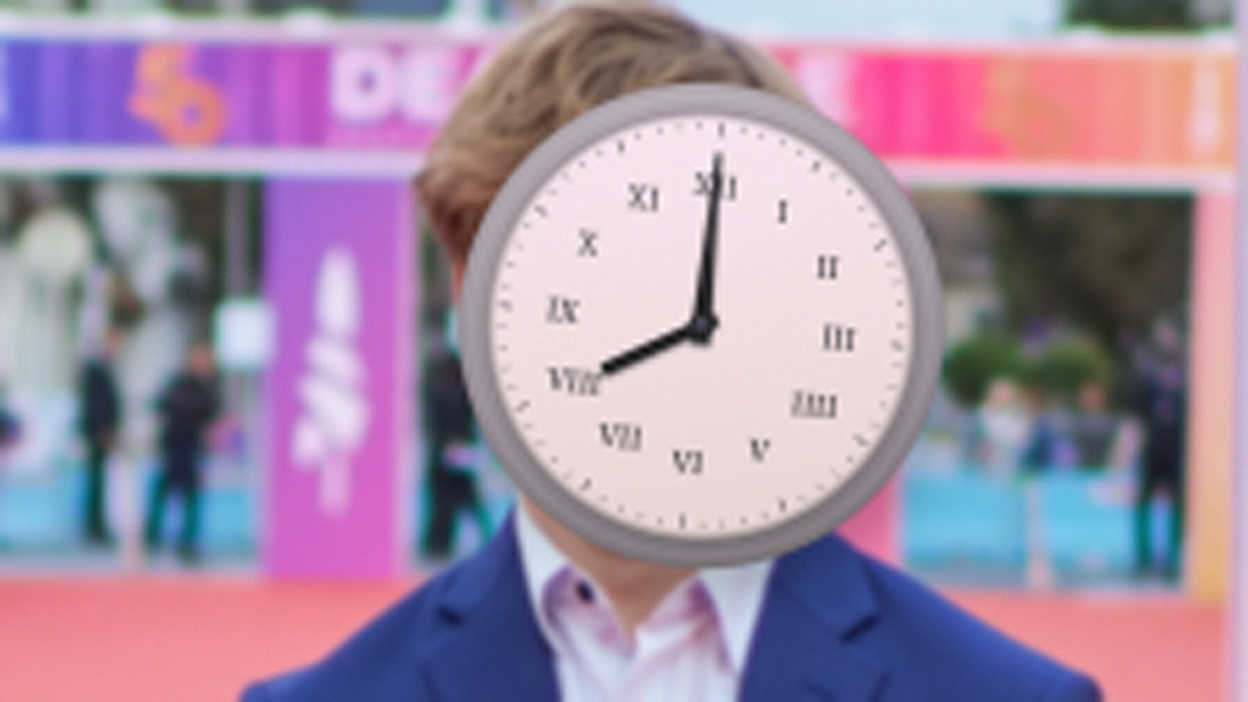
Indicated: **8:00**
